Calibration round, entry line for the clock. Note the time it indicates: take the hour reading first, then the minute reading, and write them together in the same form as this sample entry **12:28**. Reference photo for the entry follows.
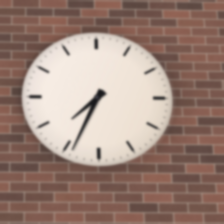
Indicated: **7:34**
